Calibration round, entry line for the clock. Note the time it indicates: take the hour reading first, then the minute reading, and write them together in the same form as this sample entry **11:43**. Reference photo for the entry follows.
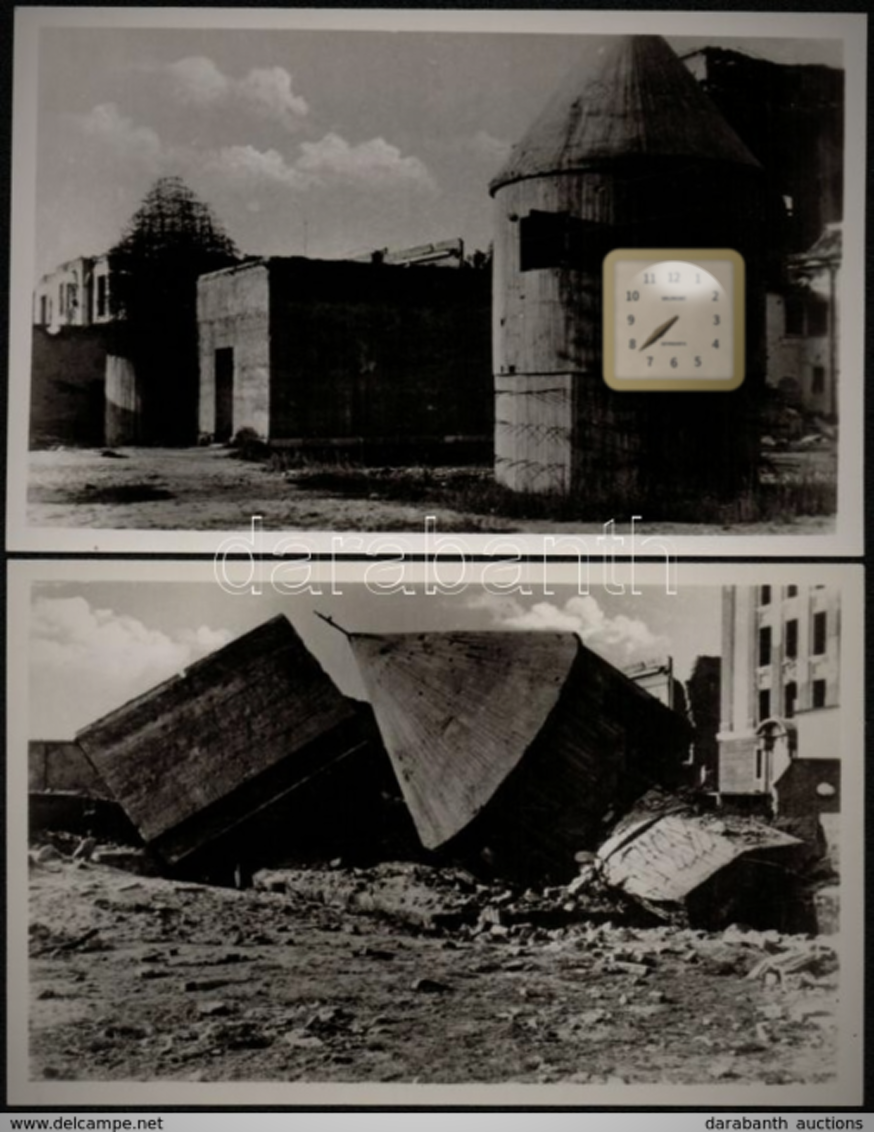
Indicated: **7:38**
